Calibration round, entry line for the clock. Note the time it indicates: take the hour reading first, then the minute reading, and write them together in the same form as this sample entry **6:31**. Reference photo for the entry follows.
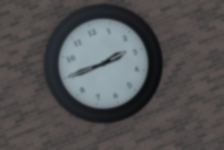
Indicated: **2:45**
